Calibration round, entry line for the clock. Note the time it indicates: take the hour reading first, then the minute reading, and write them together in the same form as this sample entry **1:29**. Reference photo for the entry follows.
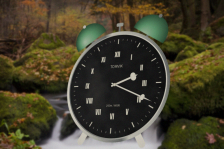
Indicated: **2:19**
